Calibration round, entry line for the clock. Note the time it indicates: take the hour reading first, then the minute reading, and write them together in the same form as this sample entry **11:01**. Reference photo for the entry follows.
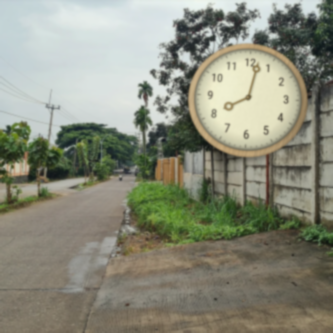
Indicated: **8:02**
